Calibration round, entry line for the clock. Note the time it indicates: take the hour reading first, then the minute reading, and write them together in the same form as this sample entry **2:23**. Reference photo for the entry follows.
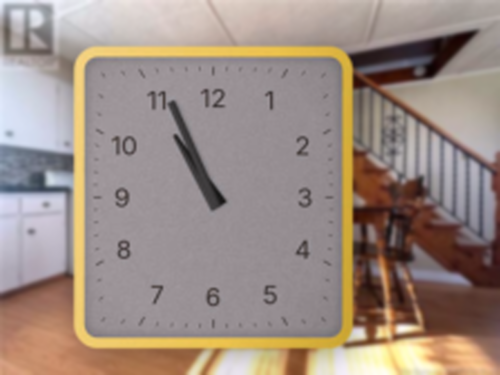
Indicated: **10:56**
